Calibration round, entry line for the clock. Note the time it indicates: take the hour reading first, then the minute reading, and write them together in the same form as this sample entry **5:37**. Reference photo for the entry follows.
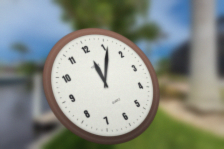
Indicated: **12:06**
